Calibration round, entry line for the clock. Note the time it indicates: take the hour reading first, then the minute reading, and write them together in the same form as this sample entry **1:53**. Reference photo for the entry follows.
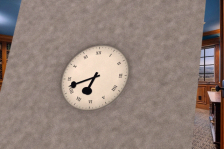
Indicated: **6:42**
